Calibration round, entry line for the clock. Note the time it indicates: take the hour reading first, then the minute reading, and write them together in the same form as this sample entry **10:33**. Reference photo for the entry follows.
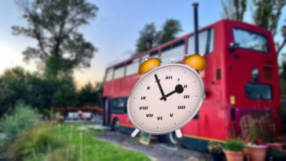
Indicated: **1:55**
